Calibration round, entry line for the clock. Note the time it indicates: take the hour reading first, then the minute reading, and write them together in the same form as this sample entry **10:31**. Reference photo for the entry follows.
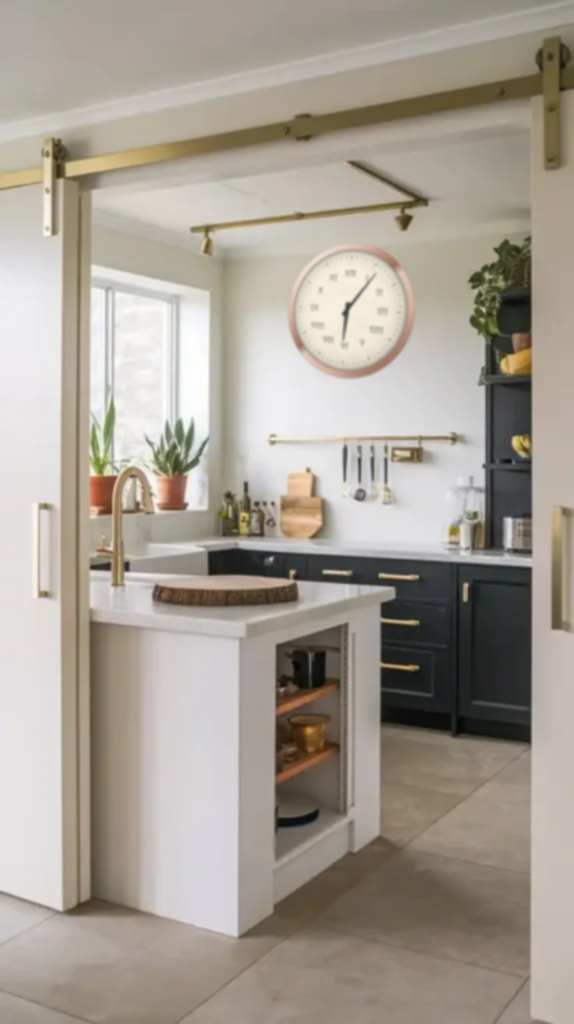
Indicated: **6:06**
